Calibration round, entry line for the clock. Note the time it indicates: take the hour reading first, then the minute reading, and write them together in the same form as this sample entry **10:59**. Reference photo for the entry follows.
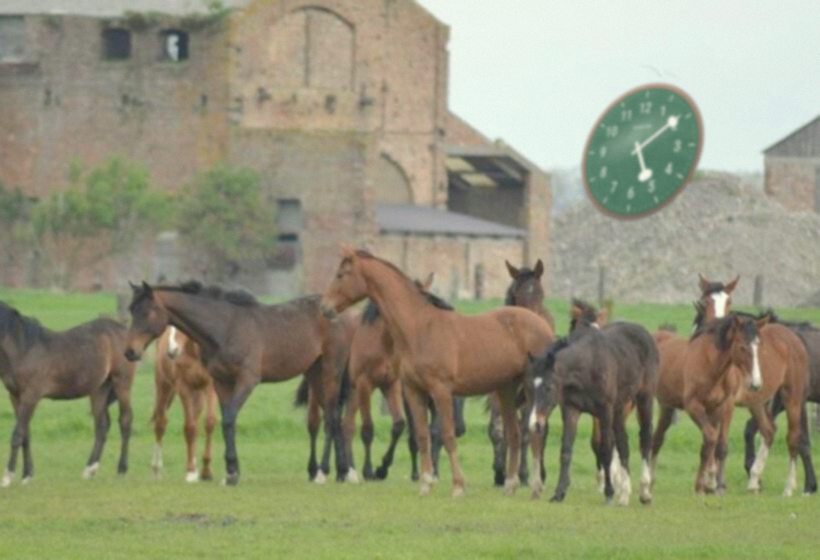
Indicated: **5:09**
